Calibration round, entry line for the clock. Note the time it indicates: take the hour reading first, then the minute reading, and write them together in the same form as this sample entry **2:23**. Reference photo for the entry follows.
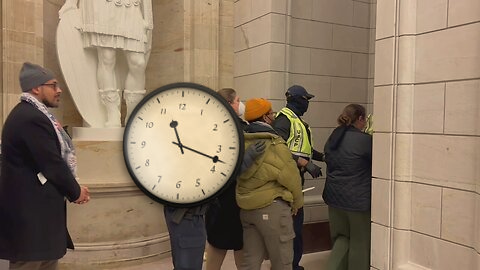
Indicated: **11:18**
